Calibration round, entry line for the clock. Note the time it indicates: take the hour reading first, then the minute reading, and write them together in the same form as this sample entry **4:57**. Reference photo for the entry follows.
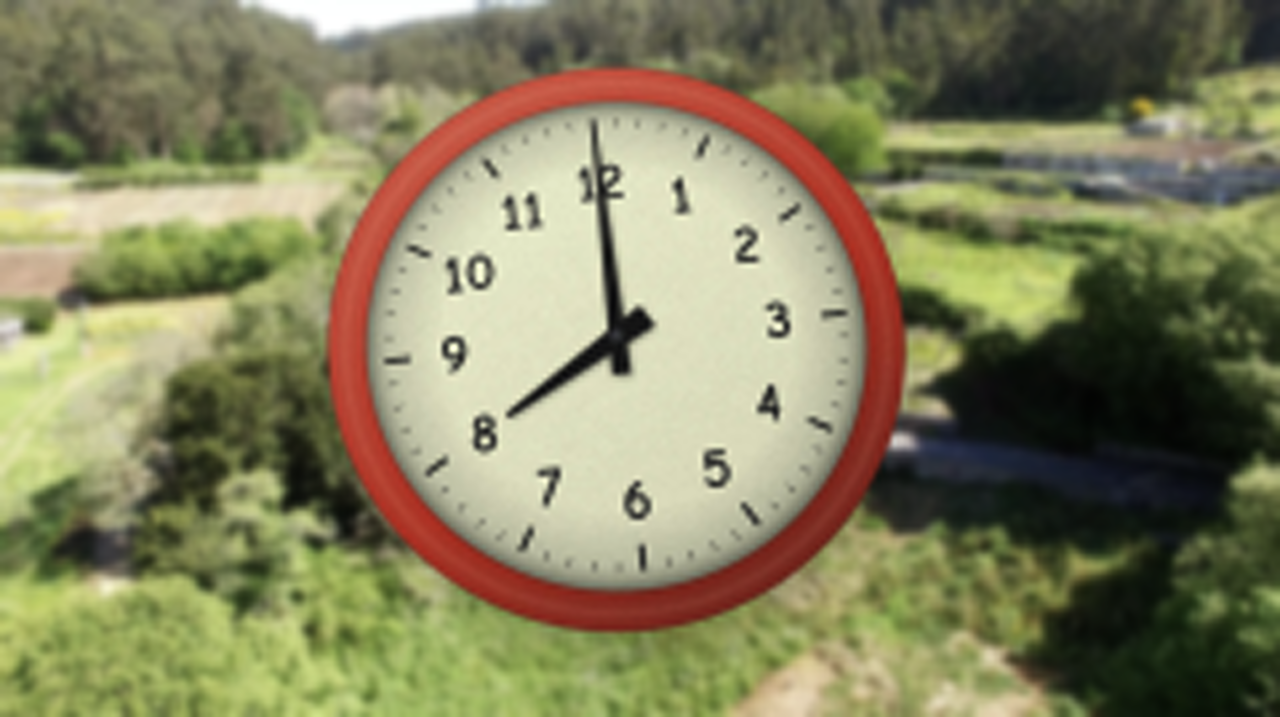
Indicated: **8:00**
